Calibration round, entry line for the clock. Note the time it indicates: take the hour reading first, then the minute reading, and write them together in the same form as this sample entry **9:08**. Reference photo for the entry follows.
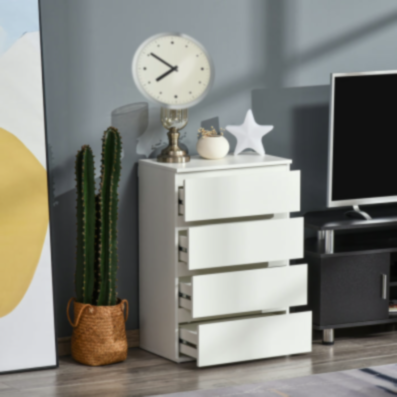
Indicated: **7:51**
